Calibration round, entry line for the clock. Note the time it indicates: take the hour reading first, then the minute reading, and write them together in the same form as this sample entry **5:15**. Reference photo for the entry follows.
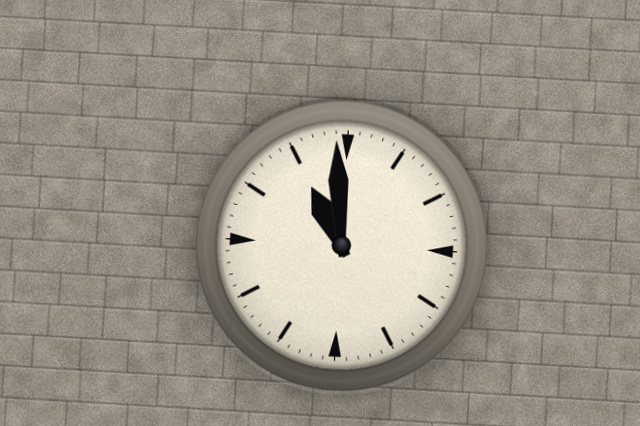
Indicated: **10:59**
